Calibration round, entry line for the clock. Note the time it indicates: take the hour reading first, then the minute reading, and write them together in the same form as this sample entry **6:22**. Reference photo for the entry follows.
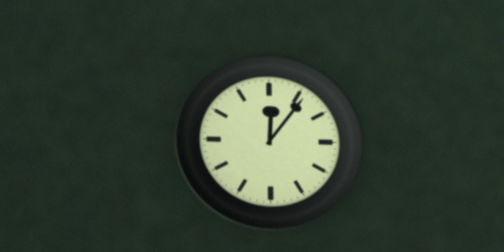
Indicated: **12:06**
